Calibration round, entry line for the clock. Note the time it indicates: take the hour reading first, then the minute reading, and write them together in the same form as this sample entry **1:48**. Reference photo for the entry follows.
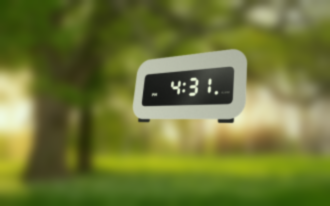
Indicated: **4:31**
